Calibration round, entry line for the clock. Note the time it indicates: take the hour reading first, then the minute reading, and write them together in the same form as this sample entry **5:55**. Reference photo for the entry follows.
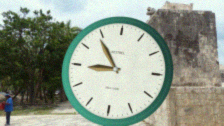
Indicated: **8:54**
